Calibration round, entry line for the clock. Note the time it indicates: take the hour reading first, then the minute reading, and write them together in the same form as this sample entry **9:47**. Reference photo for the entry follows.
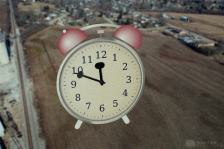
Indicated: **11:49**
